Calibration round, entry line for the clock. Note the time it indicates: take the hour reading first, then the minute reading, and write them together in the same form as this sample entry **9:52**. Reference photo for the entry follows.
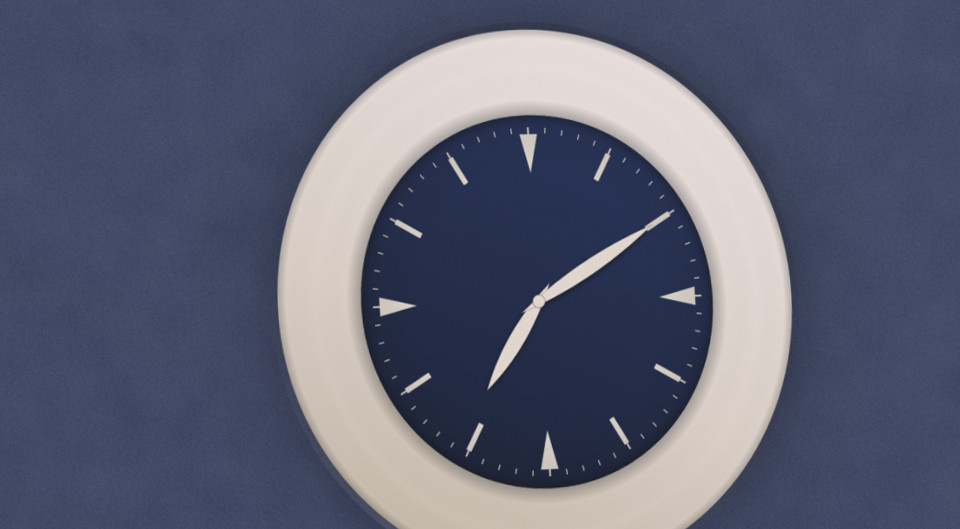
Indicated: **7:10**
